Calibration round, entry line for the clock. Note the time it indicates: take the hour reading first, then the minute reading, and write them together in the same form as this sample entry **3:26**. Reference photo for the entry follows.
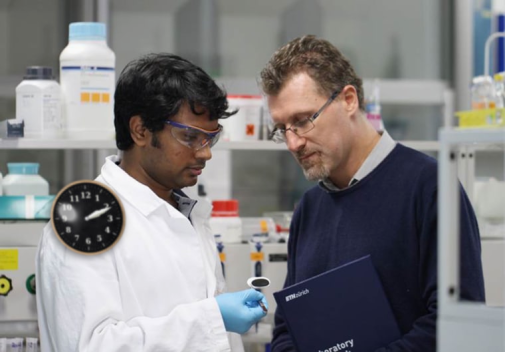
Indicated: **2:11**
